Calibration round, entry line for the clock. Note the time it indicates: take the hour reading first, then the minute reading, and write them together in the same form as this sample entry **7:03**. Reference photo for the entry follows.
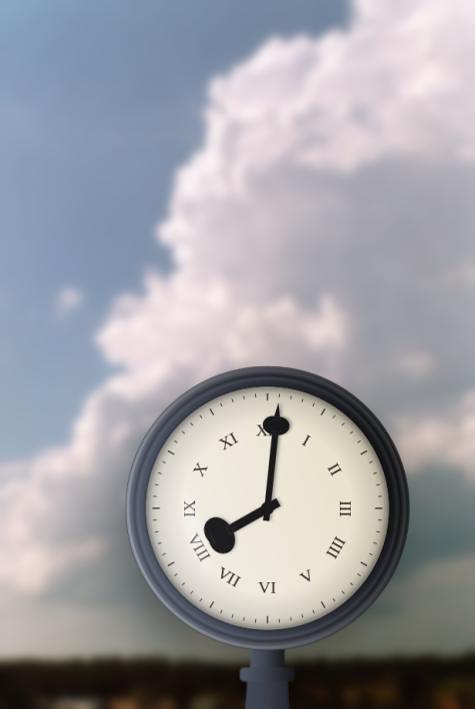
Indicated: **8:01**
